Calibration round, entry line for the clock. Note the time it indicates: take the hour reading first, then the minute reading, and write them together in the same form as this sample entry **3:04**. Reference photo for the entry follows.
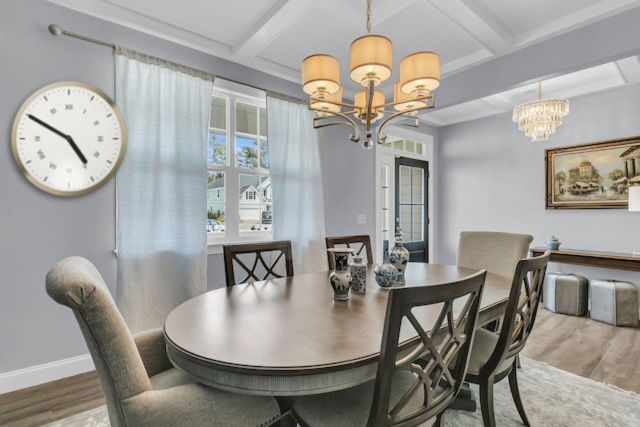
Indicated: **4:50**
